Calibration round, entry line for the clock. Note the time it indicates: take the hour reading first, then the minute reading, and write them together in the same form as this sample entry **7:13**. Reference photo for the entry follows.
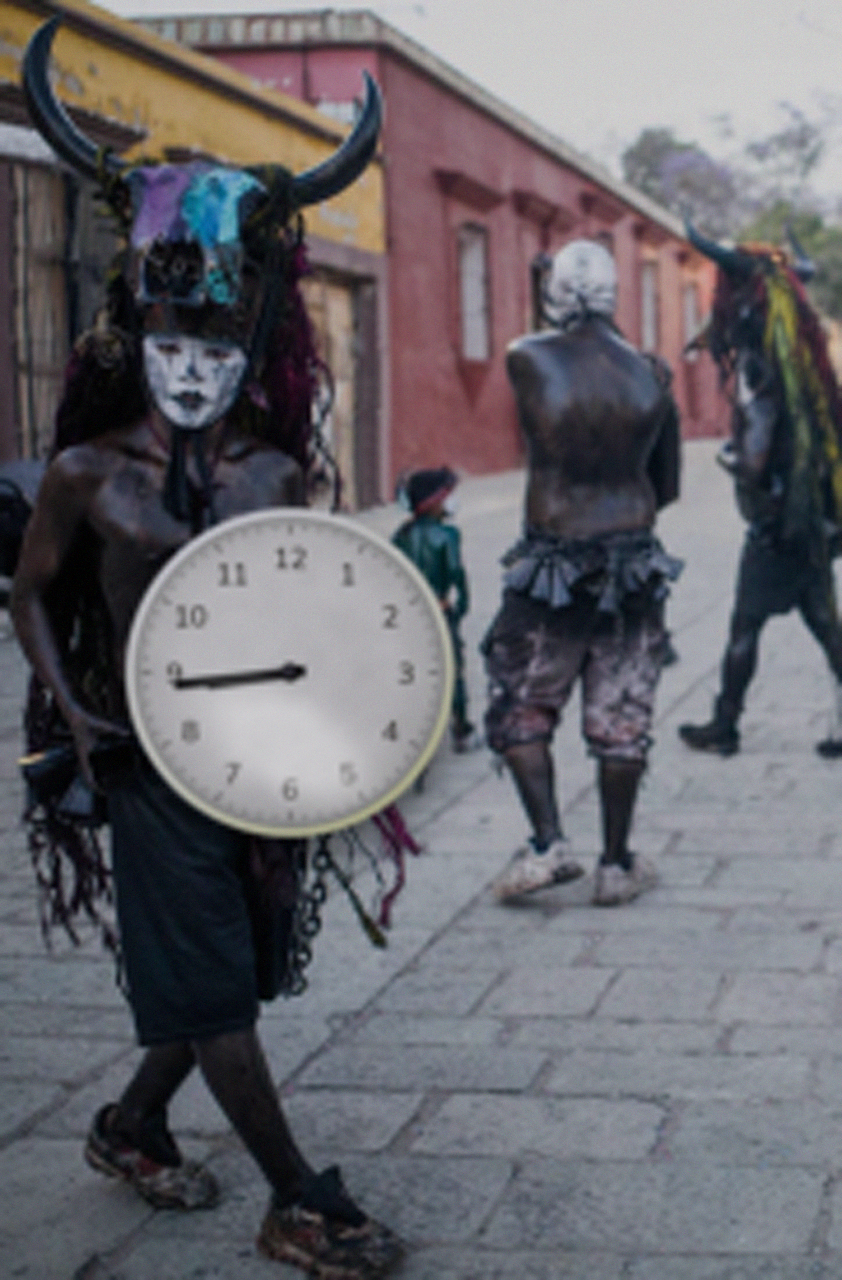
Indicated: **8:44**
